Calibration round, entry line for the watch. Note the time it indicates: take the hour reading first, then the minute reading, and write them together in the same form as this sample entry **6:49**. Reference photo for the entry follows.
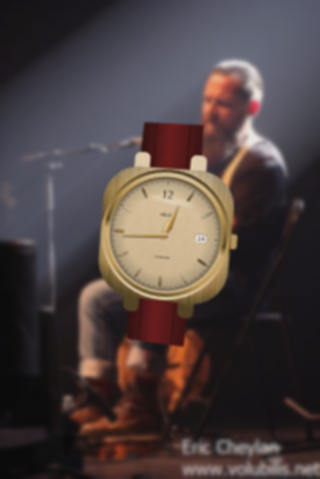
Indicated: **12:44**
